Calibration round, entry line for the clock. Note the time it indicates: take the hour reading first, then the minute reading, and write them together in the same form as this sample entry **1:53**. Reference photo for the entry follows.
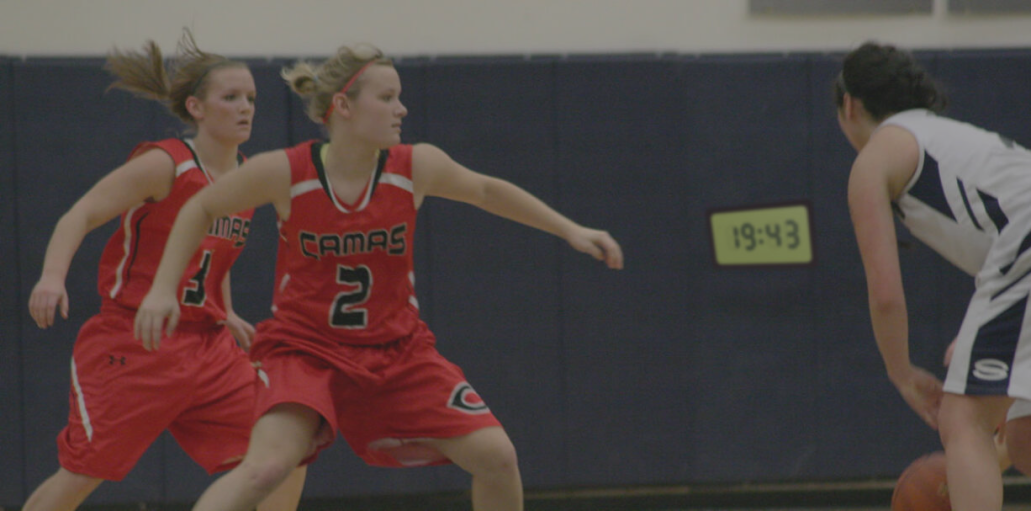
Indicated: **19:43**
